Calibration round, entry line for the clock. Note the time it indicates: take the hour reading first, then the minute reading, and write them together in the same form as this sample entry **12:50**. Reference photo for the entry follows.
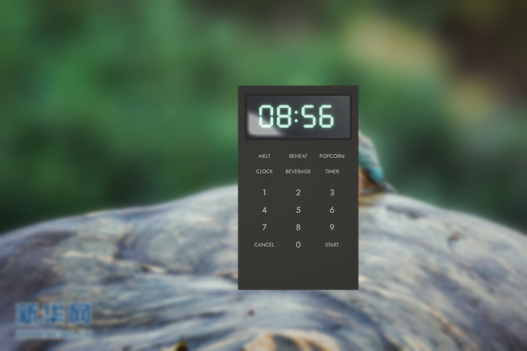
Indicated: **8:56**
